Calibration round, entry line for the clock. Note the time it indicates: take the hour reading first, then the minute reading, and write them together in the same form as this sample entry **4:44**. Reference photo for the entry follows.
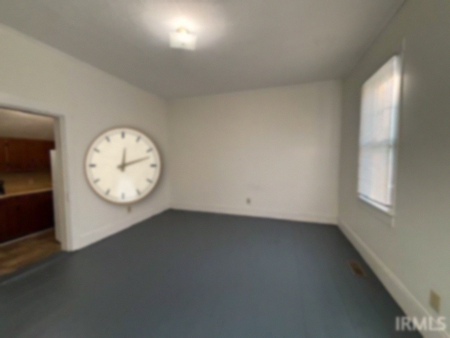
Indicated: **12:12**
